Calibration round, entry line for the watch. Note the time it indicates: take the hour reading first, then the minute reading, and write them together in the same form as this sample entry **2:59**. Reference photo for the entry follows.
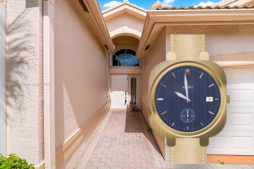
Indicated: **9:59**
